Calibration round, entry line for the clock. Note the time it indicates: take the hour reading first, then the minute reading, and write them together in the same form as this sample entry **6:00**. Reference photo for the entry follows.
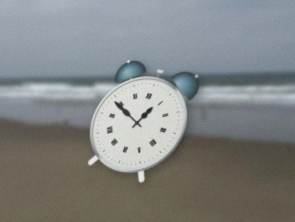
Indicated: **12:49**
